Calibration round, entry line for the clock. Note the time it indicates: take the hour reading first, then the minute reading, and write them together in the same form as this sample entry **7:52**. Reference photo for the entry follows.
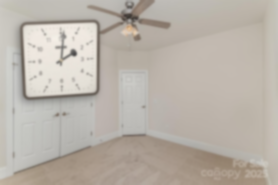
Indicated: **2:01**
